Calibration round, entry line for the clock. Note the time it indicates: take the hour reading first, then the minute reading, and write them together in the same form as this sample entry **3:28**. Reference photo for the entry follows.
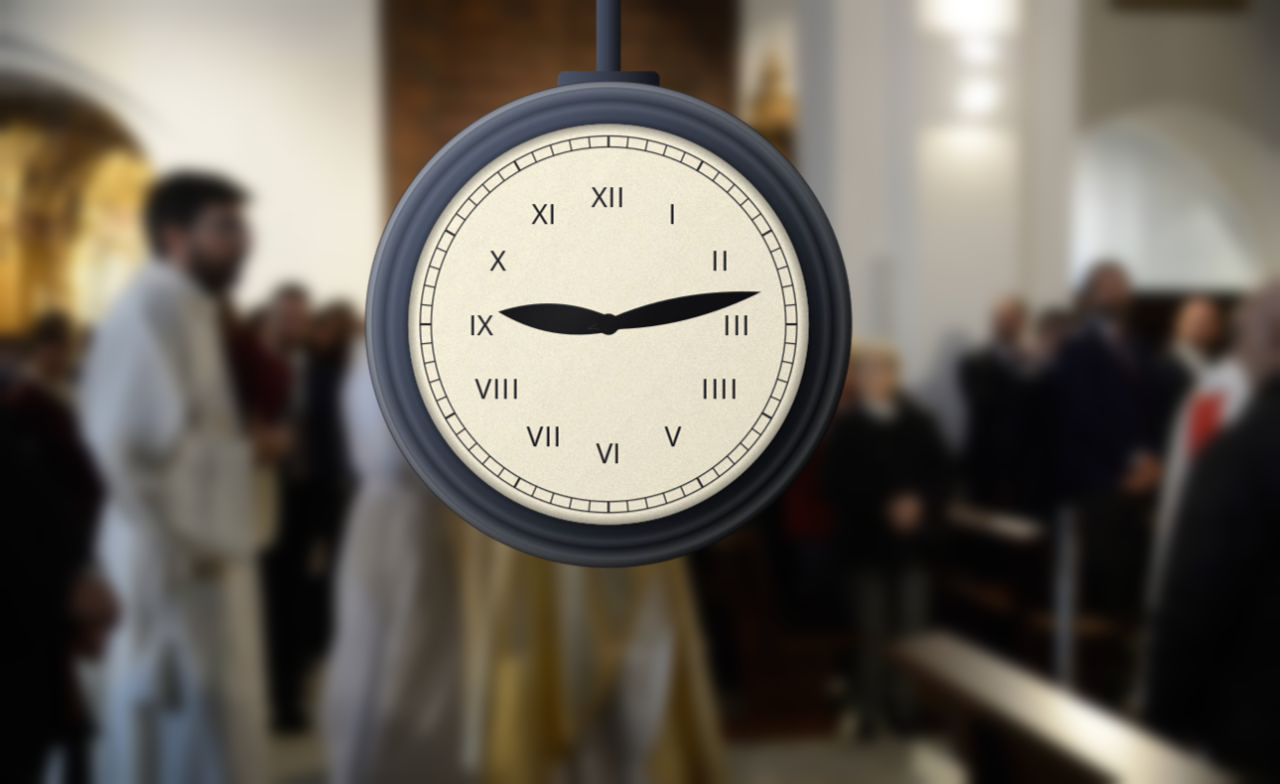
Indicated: **9:13**
